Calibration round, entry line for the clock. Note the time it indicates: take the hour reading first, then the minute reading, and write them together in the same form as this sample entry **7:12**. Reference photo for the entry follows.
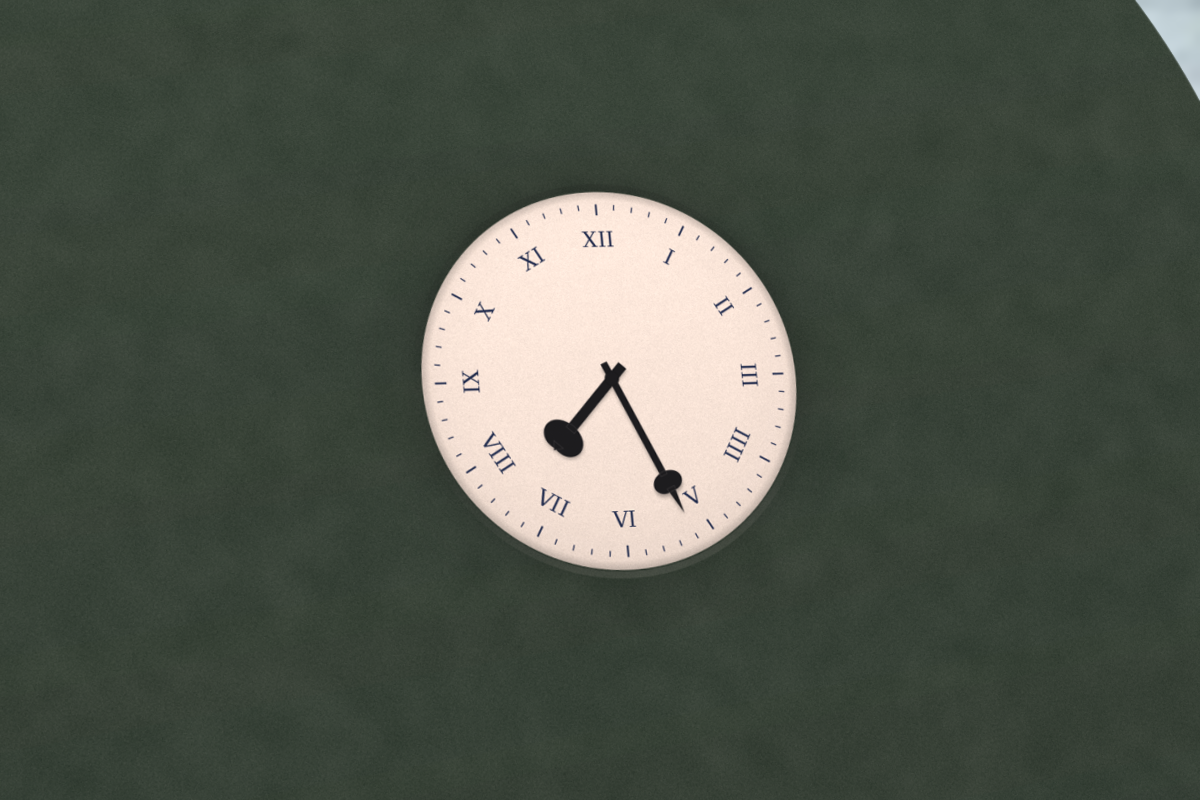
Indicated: **7:26**
